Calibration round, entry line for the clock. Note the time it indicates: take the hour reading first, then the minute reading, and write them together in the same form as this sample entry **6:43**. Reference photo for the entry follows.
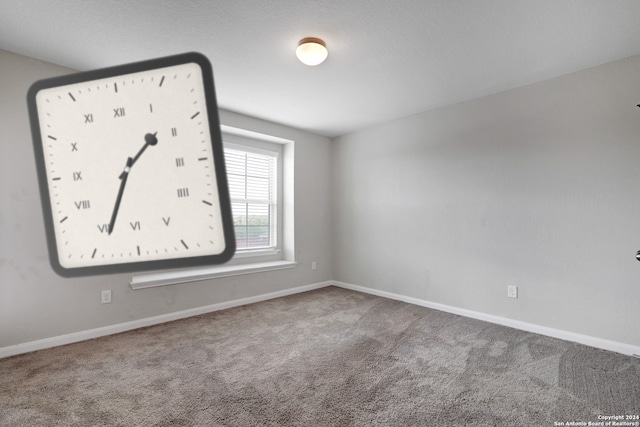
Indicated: **1:34**
